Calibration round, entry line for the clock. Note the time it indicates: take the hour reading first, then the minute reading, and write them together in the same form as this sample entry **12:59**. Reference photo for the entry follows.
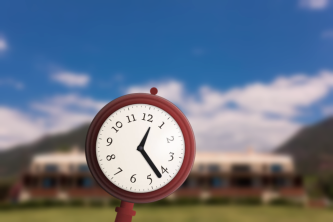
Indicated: **12:22**
